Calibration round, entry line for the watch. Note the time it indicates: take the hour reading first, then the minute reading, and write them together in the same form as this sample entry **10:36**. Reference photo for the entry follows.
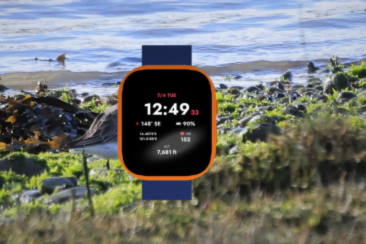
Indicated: **12:49**
